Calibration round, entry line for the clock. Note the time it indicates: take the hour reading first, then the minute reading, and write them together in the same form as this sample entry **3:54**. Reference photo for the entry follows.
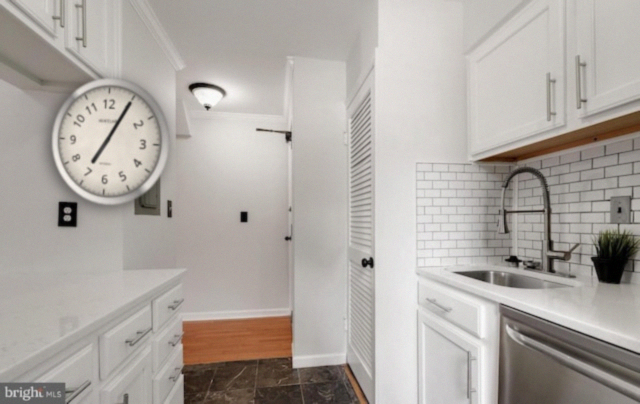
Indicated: **7:05**
